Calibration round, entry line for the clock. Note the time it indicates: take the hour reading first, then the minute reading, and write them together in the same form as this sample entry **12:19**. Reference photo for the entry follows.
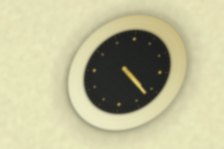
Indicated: **4:22**
